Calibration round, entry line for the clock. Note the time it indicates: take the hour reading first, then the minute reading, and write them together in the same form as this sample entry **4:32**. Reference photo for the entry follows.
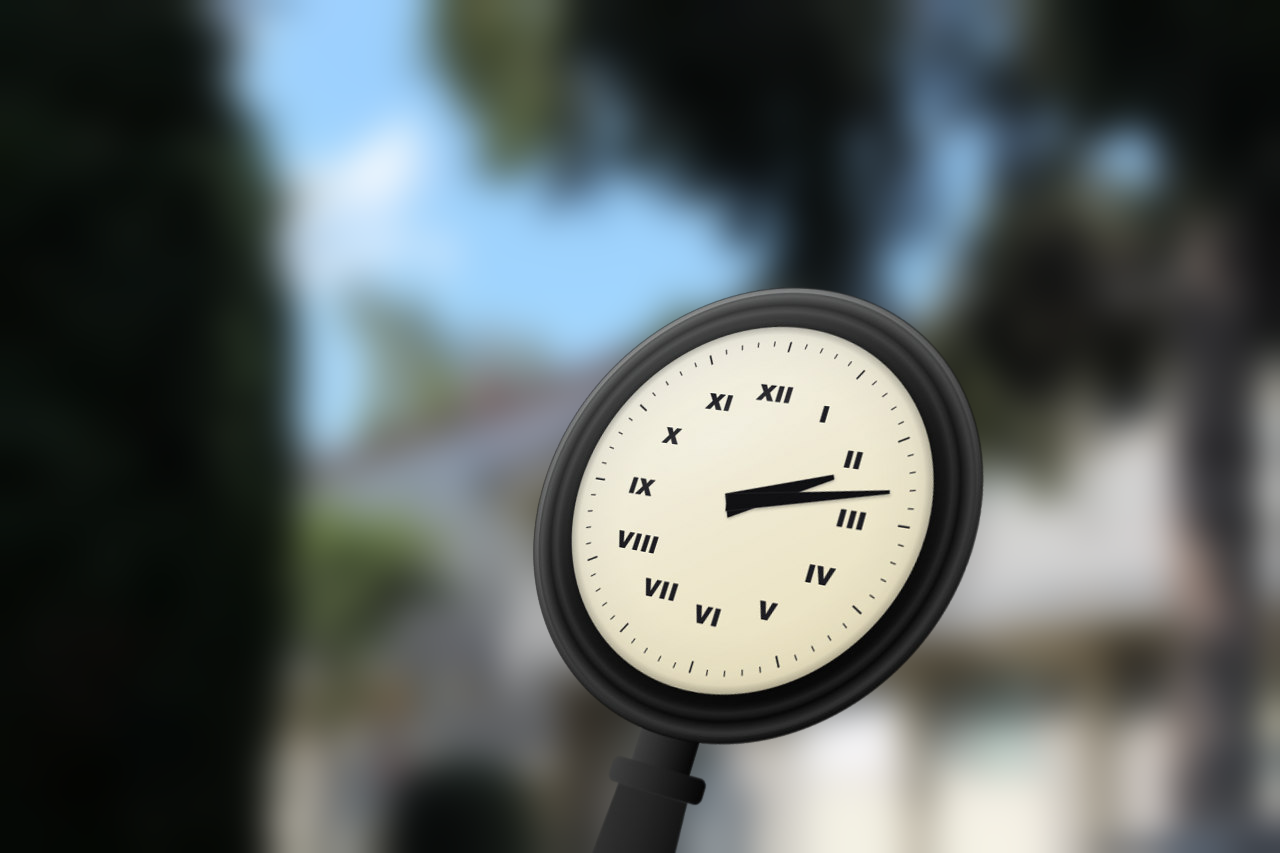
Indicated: **2:13**
